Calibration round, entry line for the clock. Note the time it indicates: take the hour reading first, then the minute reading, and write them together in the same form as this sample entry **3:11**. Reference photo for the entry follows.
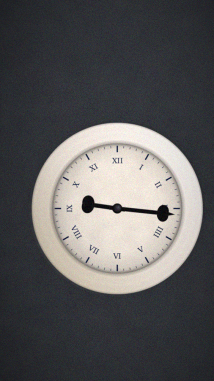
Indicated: **9:16**
